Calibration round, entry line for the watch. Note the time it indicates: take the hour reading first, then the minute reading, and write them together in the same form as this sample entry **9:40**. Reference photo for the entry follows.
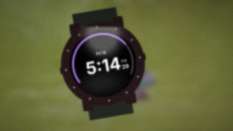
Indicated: **5:14**
